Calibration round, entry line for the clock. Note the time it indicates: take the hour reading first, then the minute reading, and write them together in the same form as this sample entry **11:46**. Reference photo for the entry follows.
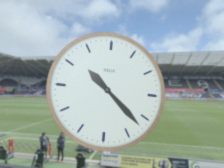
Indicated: **10:22**
